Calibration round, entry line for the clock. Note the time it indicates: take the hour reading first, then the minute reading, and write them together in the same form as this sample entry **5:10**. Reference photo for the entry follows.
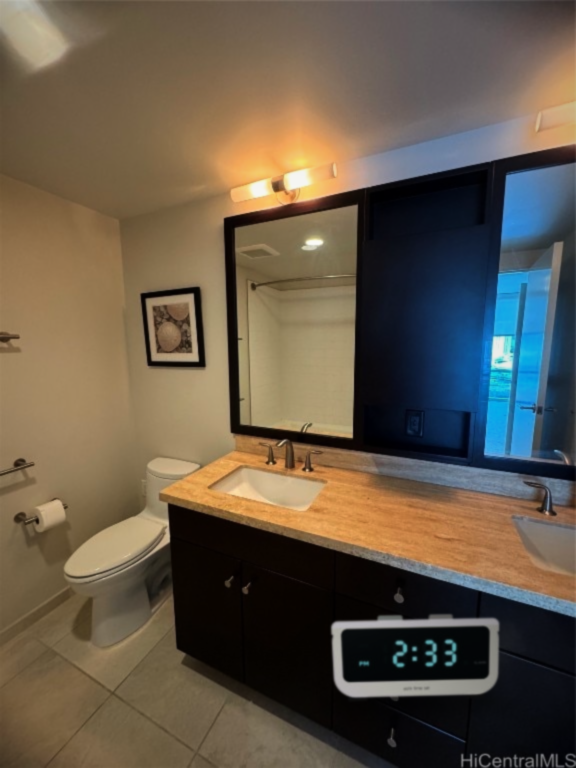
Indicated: **2:33**
